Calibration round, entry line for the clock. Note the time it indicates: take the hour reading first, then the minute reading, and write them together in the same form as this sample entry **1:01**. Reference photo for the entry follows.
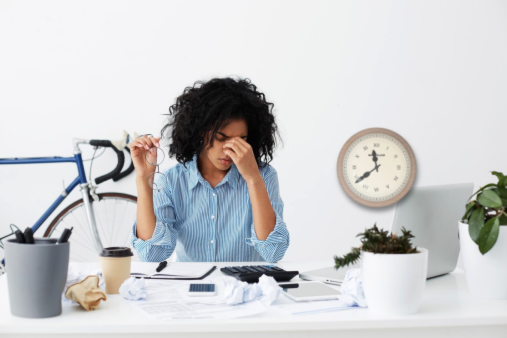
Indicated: **11:39**
